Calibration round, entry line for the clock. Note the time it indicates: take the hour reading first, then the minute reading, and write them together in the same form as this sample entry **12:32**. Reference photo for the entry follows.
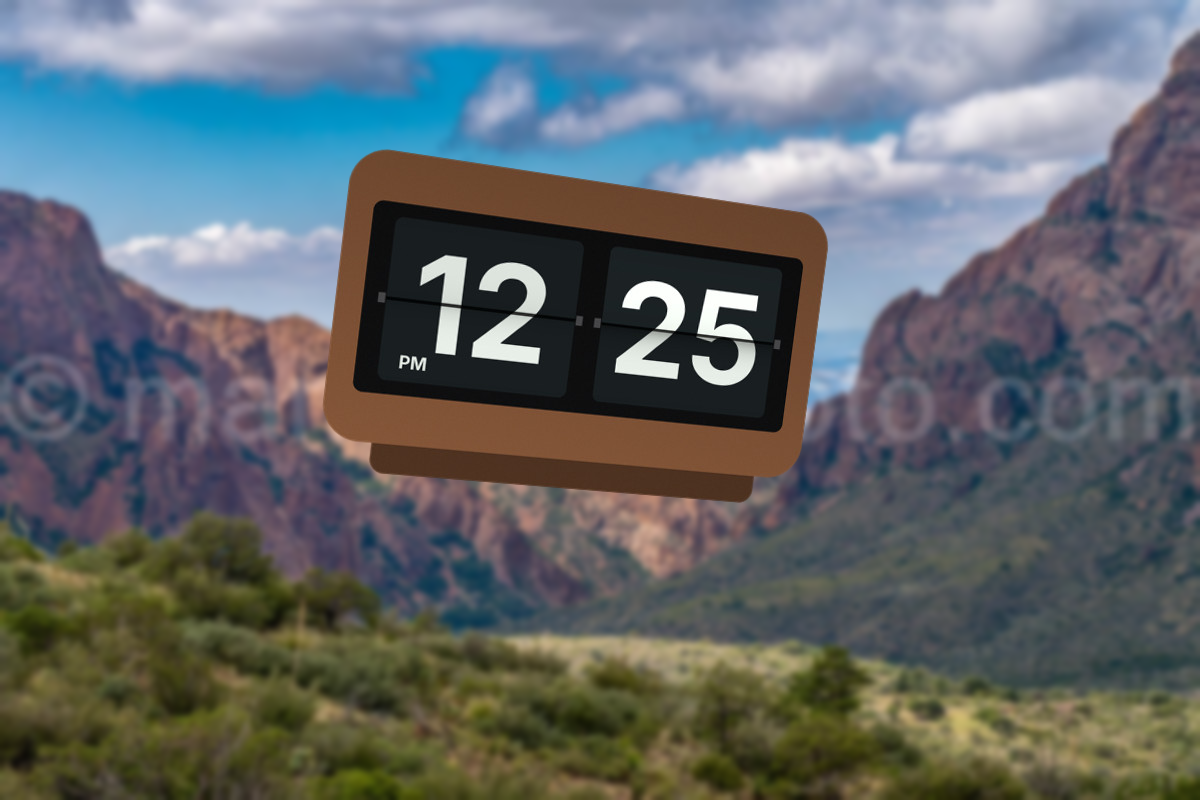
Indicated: **12:25**
